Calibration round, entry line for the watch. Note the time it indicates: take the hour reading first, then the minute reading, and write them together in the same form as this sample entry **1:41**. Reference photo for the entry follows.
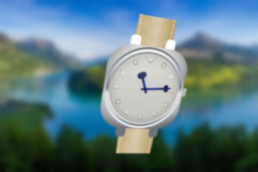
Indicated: **11:14**
